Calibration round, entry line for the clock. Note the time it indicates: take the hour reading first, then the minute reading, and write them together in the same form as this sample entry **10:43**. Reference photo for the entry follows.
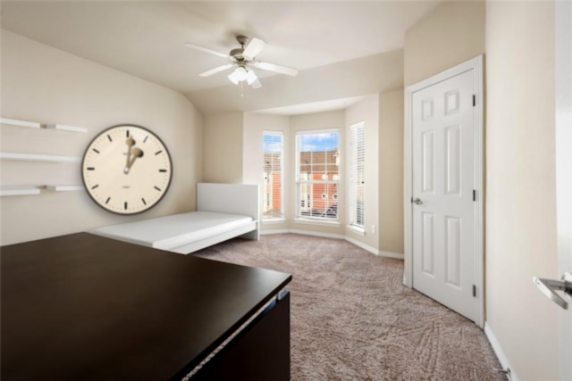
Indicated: **1:01**
